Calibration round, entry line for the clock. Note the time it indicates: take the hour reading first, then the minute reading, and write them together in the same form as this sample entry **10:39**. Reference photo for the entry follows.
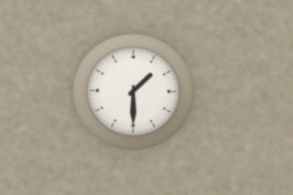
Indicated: **1:30**
